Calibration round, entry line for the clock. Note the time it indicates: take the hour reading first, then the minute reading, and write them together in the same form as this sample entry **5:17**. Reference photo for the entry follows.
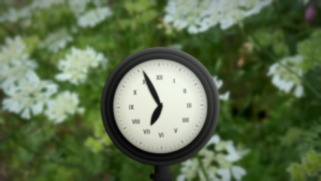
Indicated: **6:56**
